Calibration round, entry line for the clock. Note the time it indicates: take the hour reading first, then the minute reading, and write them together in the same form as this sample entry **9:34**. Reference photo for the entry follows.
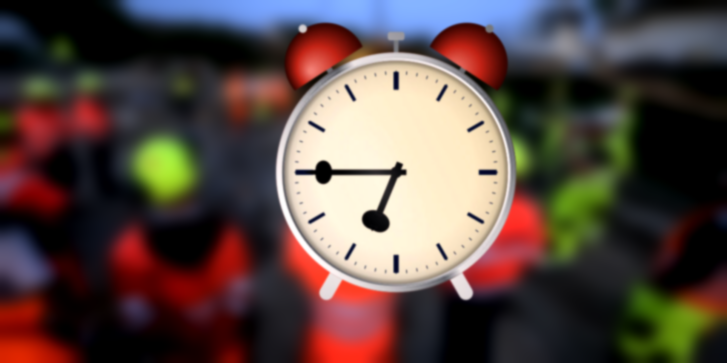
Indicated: **6:45**
